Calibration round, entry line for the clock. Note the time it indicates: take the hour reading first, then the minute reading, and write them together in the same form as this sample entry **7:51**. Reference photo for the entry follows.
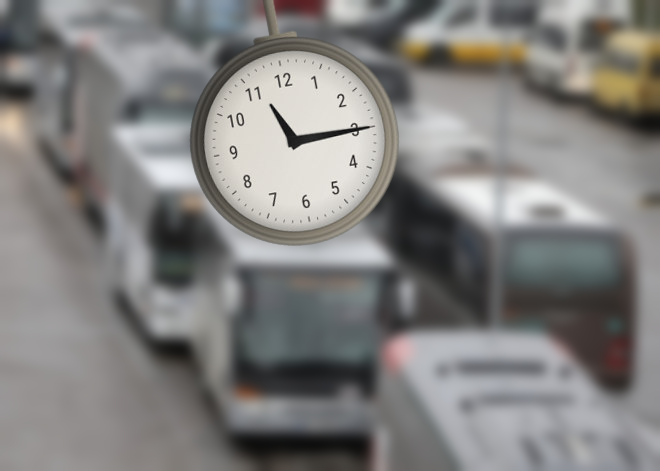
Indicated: **11:15**
